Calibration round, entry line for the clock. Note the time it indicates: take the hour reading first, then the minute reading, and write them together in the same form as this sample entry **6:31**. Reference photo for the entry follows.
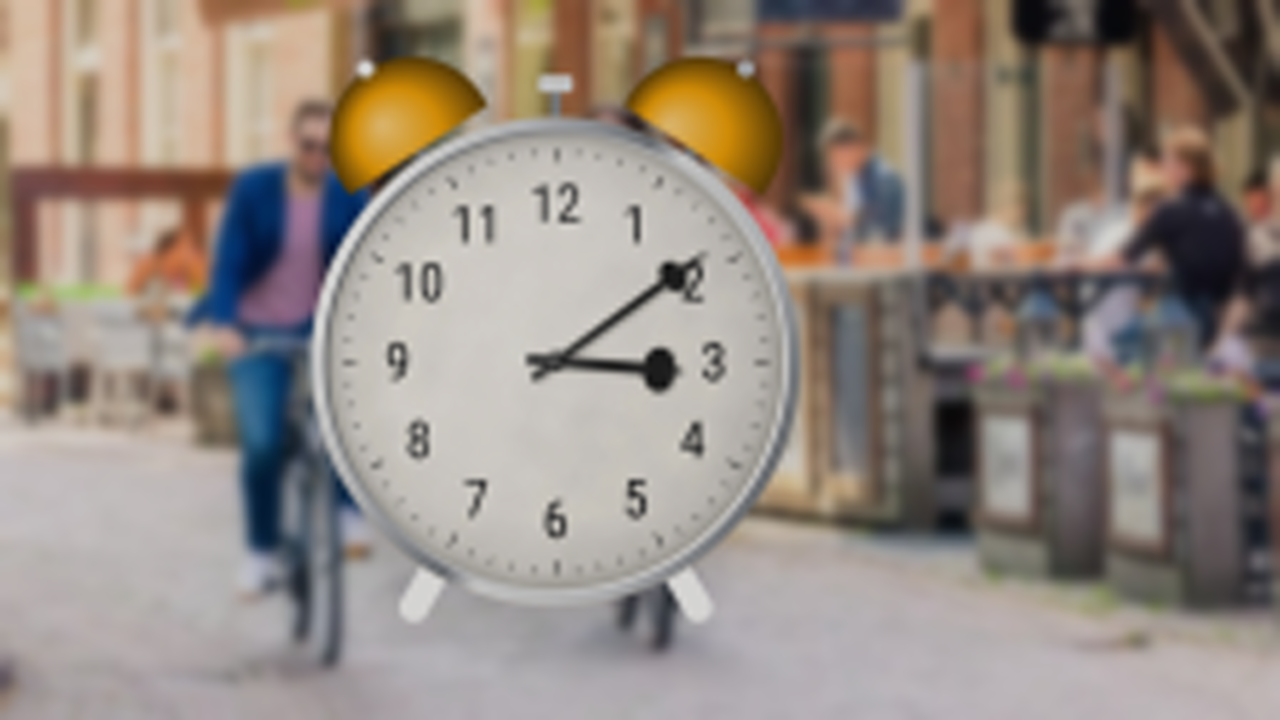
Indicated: **3:09**
